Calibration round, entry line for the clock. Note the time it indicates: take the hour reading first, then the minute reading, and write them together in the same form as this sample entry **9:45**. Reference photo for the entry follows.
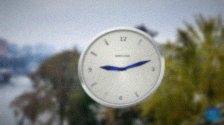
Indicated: **9:12**
